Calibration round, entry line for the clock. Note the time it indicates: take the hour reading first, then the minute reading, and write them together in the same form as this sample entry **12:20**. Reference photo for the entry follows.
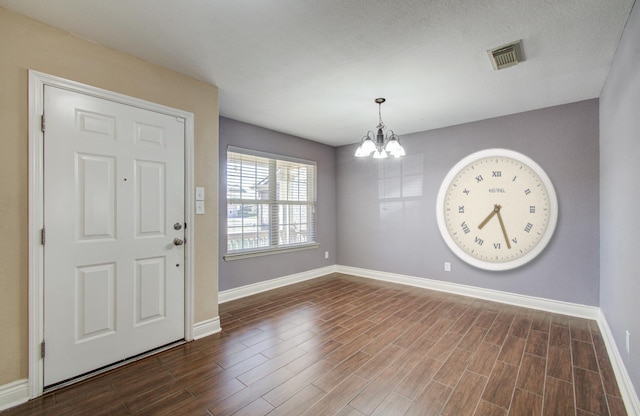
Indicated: **7:27**
